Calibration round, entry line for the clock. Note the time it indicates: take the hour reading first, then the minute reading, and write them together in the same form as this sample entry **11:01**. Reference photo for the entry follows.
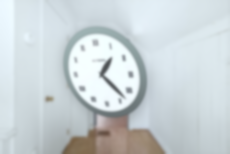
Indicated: **1:23**
